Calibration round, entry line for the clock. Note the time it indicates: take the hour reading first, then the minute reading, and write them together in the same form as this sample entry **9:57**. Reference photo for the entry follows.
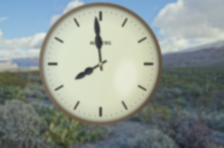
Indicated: **7:59**
